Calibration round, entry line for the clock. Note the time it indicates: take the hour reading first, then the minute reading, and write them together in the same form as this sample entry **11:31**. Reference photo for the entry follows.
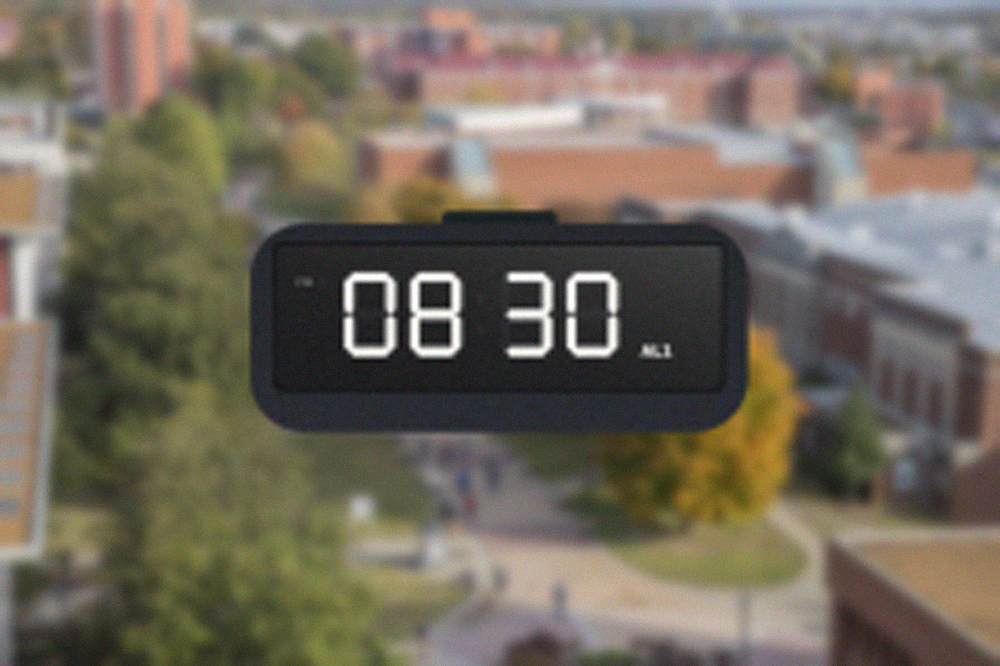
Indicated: **8:30**
